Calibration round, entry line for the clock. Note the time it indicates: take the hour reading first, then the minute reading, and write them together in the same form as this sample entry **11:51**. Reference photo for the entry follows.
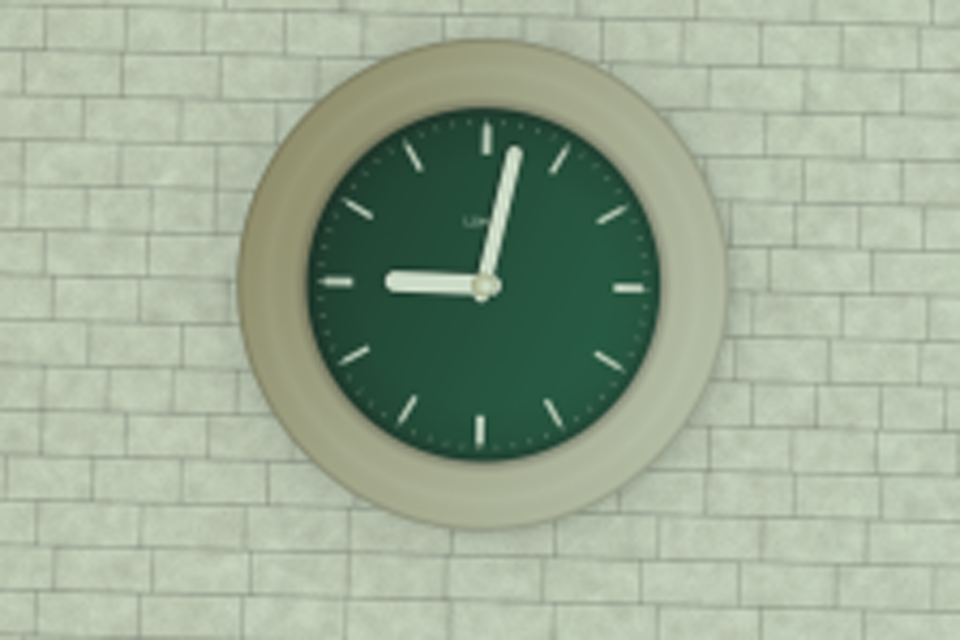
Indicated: **9:02**
